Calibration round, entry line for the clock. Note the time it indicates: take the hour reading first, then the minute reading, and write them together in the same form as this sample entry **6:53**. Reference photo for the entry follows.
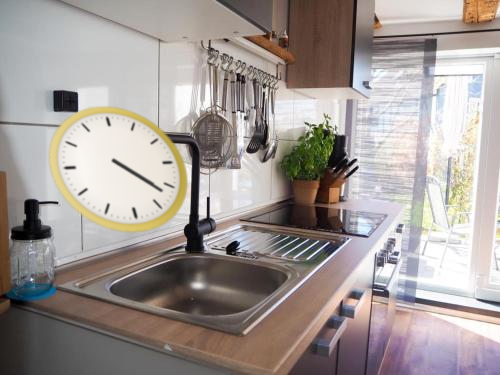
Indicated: **4:22**
